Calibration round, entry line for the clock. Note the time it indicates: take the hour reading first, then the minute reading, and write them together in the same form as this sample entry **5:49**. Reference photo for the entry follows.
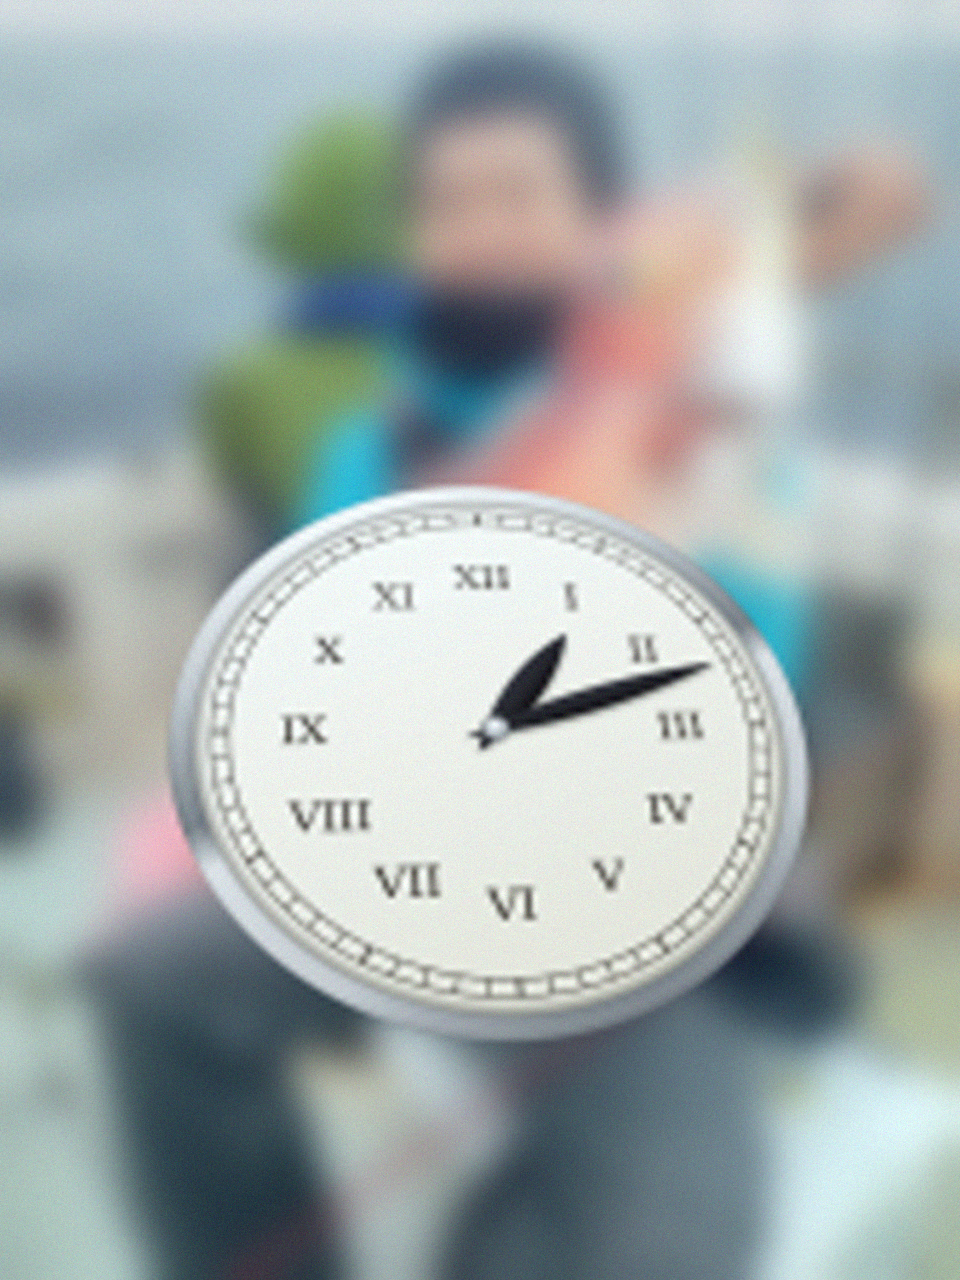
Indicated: **1:12**
